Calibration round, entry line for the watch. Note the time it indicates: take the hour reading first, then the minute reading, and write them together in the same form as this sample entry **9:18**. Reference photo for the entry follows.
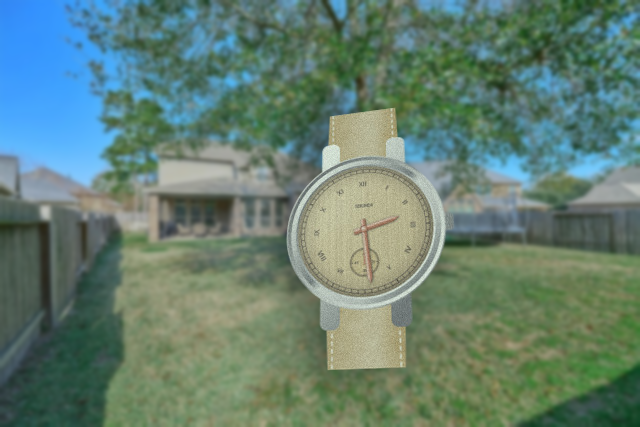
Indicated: **2:29**
